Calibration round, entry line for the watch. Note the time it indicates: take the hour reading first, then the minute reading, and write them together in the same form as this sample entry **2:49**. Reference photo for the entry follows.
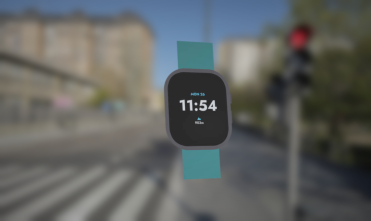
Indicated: **11:54**
